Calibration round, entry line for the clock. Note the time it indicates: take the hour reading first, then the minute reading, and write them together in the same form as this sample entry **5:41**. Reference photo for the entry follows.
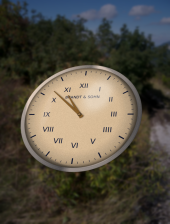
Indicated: **10:52**
